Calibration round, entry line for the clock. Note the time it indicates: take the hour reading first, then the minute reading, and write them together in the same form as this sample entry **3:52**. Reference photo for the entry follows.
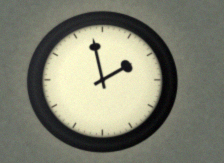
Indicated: **1:58**
